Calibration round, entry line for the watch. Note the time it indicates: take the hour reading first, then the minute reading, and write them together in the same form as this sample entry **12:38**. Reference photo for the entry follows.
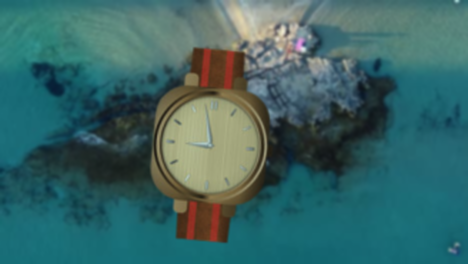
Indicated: **8:58**
